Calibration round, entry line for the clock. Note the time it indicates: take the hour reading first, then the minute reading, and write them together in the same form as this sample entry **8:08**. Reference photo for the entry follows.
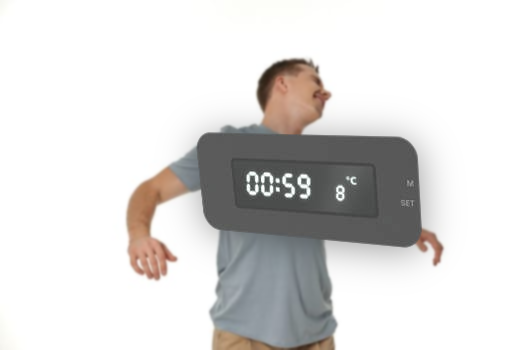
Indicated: **0:59**
